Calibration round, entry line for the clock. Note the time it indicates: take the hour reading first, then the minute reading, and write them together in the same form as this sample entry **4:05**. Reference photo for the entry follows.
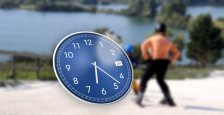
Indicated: **6:23**
